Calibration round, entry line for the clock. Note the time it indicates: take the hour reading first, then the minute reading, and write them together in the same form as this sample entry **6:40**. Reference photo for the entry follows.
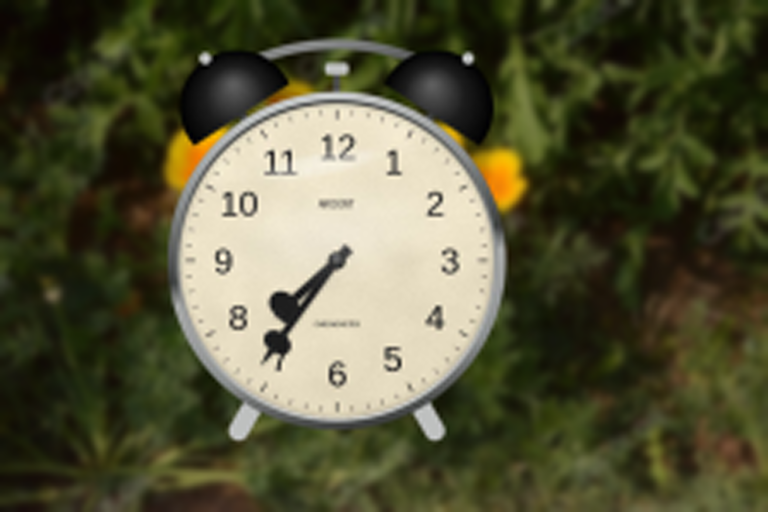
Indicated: **7:36**
